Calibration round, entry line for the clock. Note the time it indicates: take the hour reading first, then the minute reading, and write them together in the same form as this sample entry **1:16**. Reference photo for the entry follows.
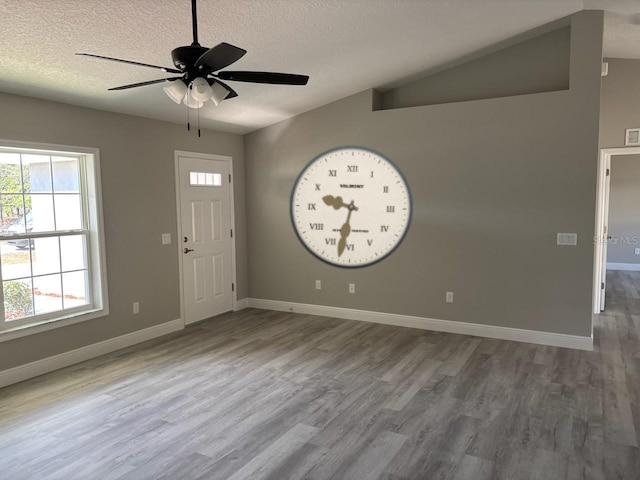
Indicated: **9:32**
